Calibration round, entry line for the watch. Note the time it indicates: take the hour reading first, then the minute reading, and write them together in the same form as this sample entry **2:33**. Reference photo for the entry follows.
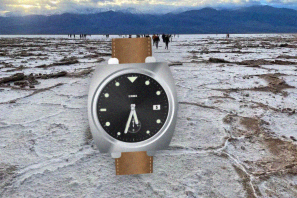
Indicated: **5:33**
